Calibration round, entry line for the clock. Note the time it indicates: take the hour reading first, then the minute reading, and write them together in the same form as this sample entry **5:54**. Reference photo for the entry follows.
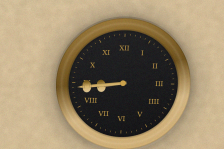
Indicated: **8:44**
